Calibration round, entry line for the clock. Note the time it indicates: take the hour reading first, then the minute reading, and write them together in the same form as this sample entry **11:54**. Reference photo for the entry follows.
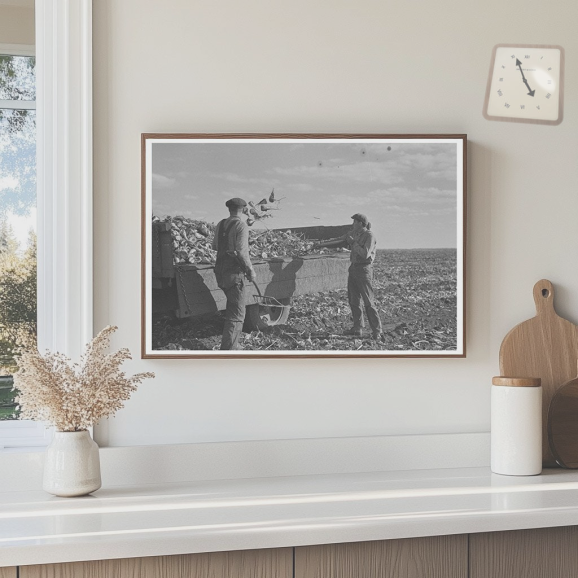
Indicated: **4:56**
